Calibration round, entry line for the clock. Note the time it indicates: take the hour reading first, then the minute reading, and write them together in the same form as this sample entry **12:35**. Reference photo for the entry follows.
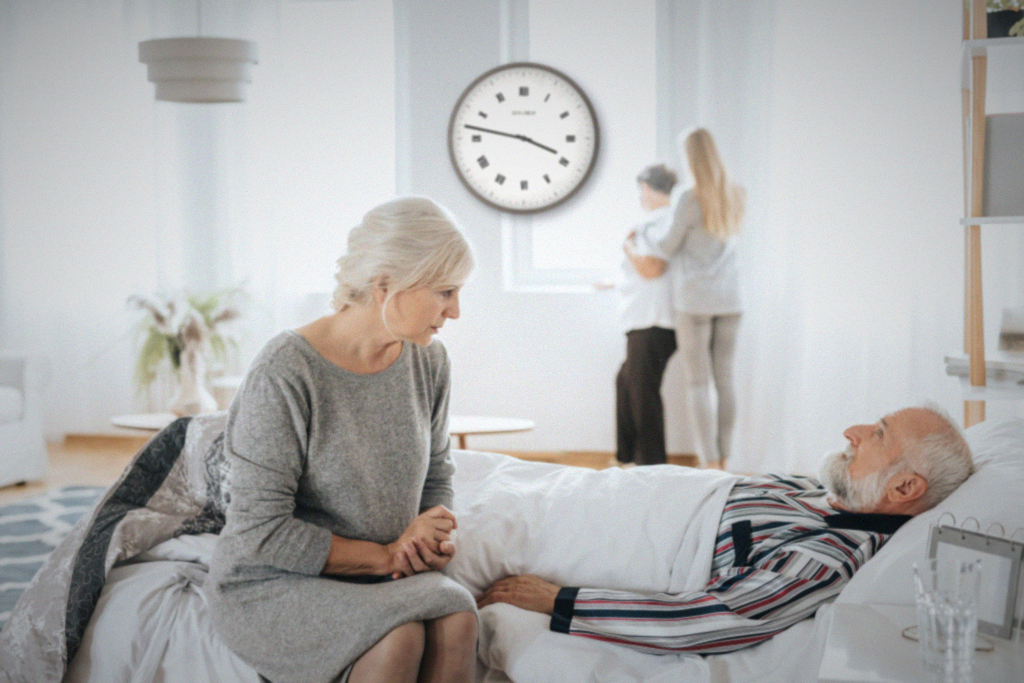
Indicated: **3:47**
